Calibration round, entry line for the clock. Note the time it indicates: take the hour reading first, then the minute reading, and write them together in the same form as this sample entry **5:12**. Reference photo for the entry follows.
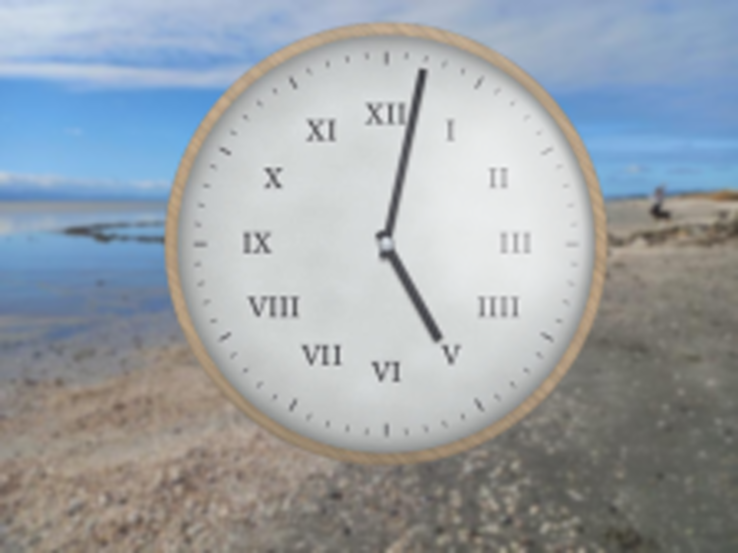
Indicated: **5:02**
